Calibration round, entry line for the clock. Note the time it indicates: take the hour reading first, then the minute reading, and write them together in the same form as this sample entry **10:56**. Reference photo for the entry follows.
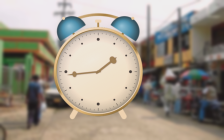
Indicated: **1:44**
